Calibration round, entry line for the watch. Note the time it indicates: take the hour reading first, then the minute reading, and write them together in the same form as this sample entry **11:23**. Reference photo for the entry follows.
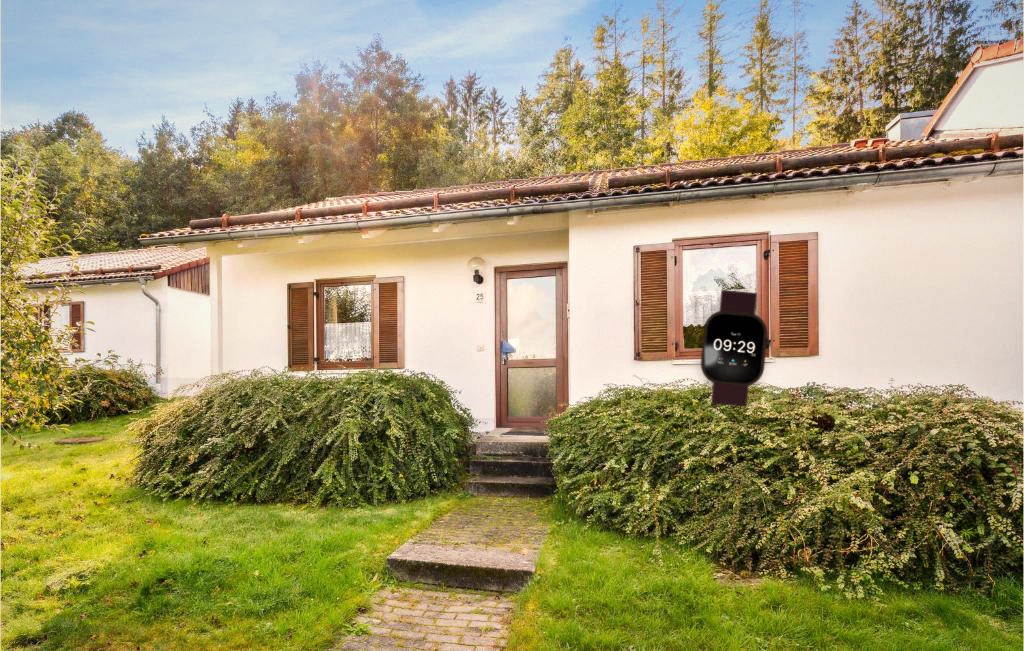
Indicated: **9:29**
